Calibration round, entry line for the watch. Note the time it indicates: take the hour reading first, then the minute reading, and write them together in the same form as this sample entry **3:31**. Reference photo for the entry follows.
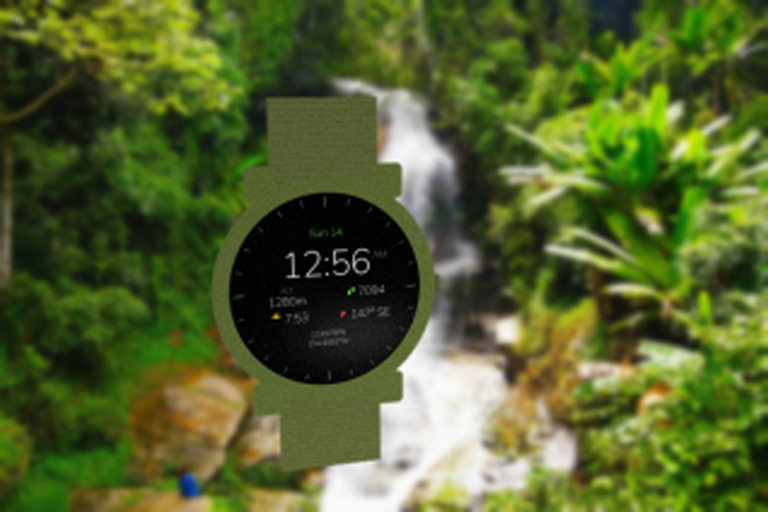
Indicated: **12:56**
